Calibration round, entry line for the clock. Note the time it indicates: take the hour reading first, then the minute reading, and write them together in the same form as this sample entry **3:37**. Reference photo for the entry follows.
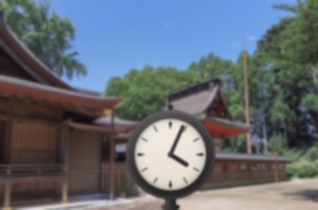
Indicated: **4:04**
